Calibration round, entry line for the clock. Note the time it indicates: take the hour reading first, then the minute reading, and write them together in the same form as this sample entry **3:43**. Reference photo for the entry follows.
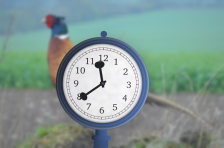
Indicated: **11:39**
